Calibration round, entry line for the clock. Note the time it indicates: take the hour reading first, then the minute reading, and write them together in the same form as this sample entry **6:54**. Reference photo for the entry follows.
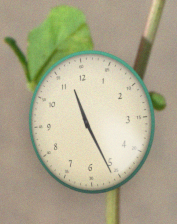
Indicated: **11:26**
